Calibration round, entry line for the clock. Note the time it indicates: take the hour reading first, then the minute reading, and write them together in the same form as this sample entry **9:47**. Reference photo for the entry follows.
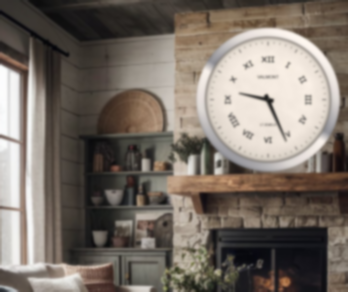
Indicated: **9:26**
